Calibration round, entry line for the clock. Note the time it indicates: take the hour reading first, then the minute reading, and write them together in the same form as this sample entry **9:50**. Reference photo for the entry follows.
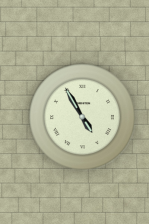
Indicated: **4:55**
